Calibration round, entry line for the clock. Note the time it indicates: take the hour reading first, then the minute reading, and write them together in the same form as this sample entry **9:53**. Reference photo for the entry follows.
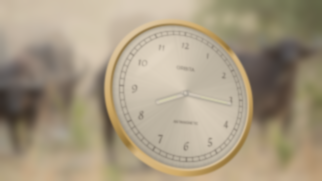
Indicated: **8:16**
